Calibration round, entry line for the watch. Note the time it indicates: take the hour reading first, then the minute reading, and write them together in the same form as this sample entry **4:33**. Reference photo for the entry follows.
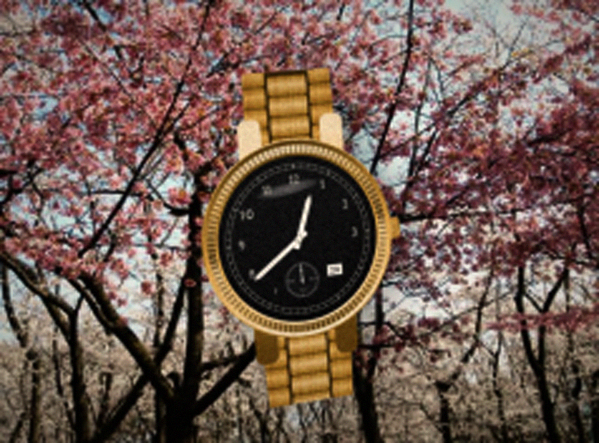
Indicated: **12:39**
